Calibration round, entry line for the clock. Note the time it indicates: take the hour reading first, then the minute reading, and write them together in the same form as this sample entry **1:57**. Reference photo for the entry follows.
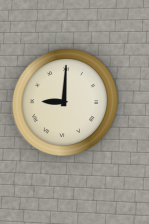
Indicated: **9:00**
